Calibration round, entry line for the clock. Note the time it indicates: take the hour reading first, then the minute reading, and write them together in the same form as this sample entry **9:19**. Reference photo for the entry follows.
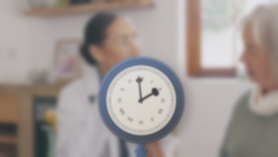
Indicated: **1:59**
